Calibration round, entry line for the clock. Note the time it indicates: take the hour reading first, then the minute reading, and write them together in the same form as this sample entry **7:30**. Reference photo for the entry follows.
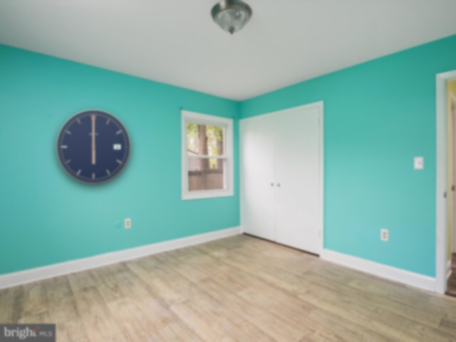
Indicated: **6:00**
